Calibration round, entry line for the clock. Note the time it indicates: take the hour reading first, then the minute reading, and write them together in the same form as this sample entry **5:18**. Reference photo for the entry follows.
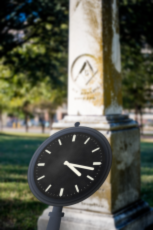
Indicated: **4:17**
